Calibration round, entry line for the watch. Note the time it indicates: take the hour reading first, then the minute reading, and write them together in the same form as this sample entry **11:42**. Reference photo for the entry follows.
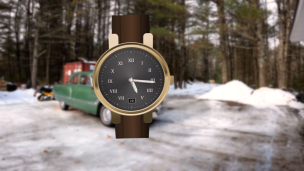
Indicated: **5:16**
